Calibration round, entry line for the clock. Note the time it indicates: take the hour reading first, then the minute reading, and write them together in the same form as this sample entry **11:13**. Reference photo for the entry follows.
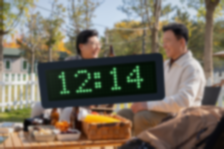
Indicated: **12:14**
